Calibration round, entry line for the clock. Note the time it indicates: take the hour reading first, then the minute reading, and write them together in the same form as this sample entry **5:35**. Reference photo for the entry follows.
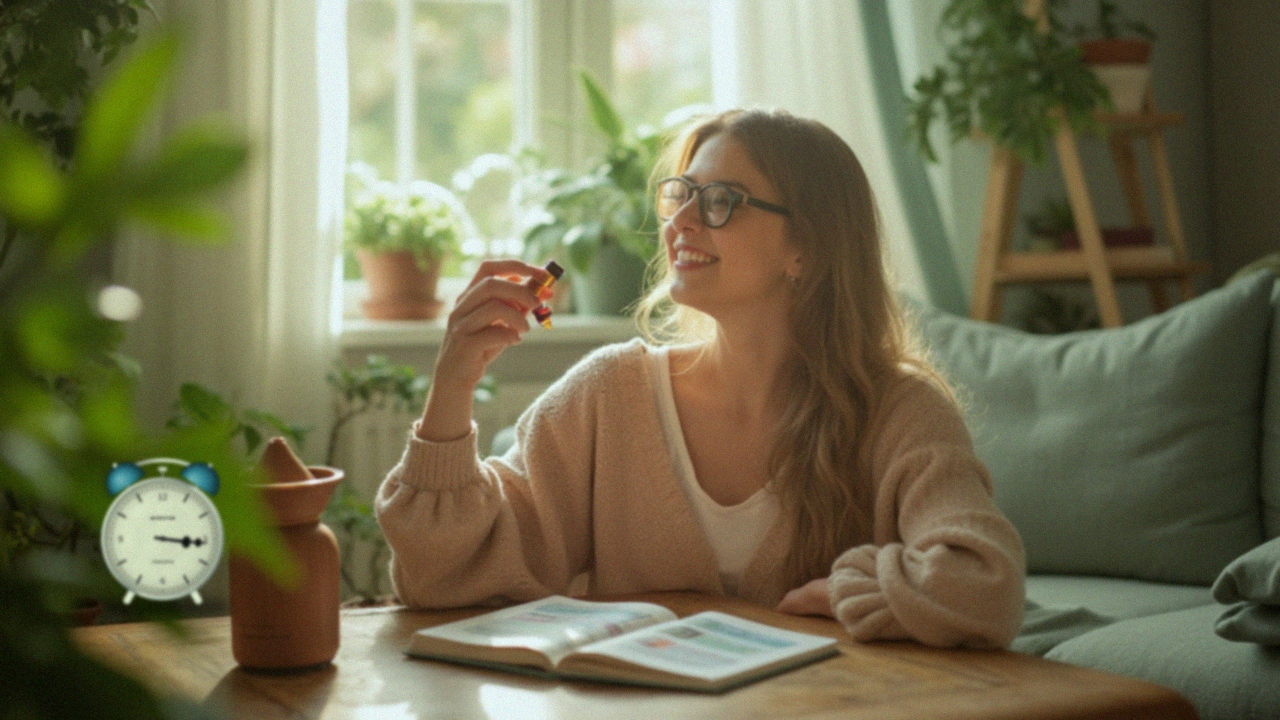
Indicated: **3:16**
